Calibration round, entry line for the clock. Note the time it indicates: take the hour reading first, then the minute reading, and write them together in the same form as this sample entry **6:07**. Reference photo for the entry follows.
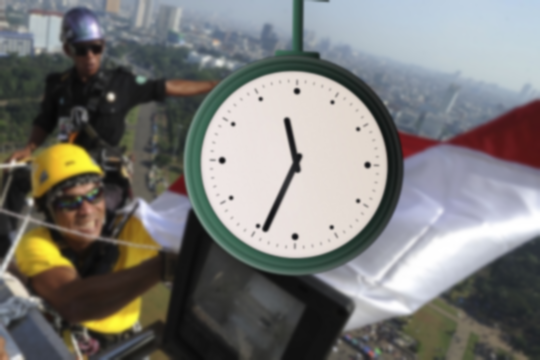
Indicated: **11:34**
